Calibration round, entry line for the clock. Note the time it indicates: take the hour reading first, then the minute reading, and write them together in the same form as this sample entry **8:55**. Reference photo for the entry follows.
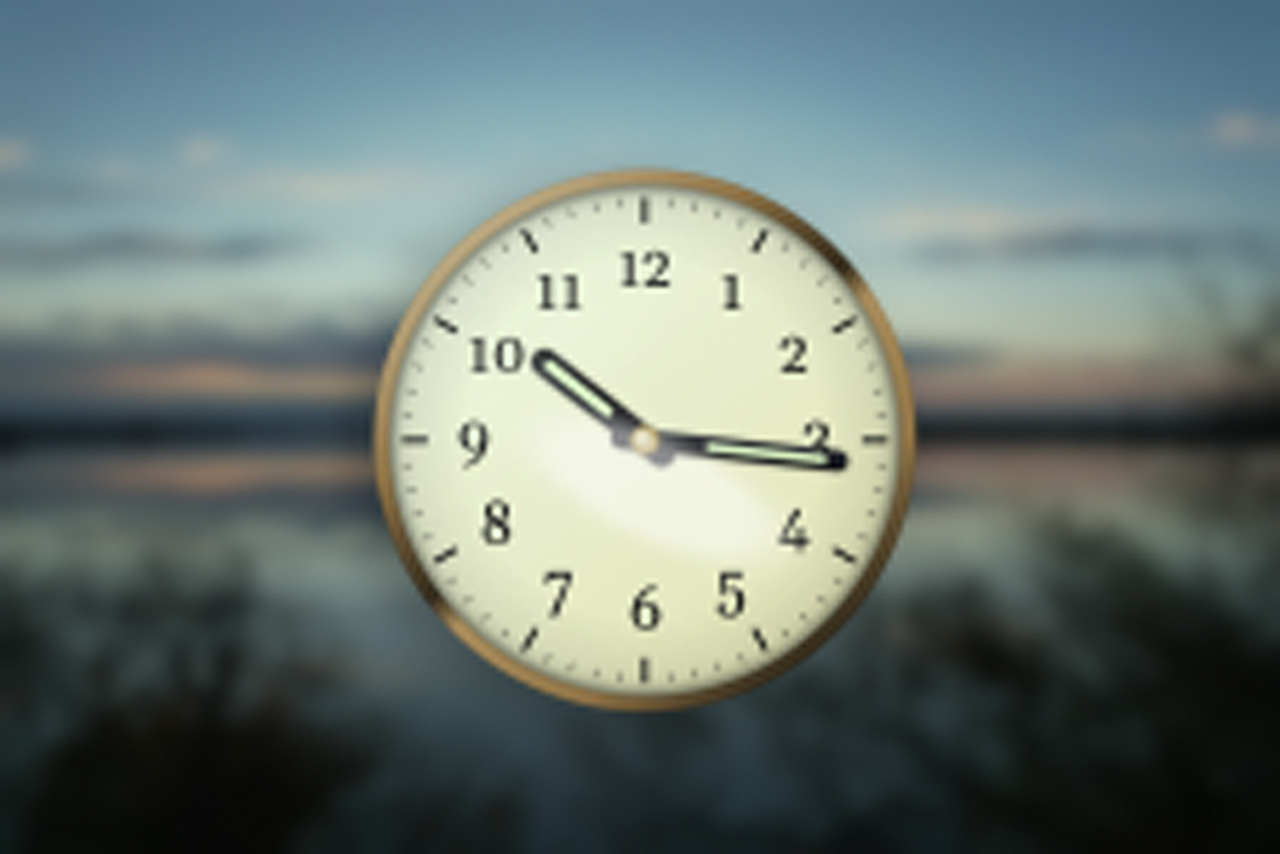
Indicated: **10:16**
